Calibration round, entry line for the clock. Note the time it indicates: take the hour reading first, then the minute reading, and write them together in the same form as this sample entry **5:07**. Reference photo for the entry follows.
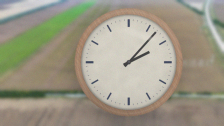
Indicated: **2:07**
